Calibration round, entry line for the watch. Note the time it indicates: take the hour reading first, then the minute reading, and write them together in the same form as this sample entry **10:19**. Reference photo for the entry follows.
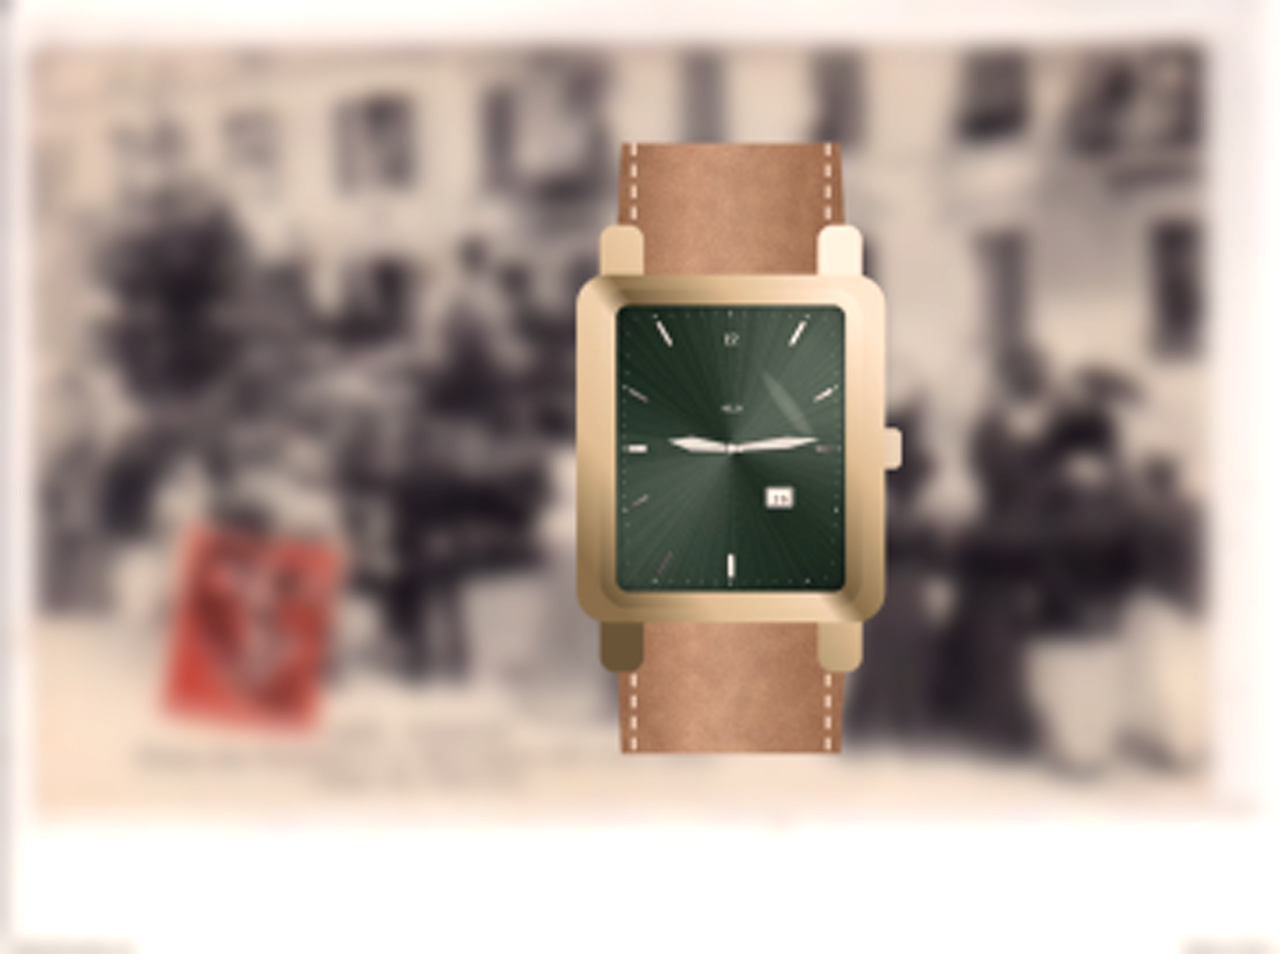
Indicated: **9:14**
